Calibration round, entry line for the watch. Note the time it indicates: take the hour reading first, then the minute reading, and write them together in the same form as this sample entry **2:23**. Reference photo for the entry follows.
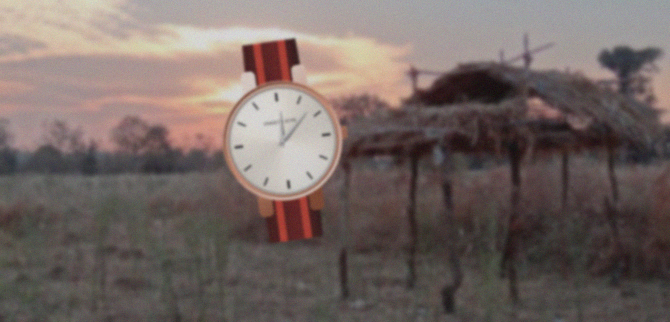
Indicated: **12:08**
